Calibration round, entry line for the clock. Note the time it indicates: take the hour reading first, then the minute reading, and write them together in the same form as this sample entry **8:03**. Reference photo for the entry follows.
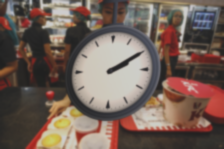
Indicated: **2:10**
